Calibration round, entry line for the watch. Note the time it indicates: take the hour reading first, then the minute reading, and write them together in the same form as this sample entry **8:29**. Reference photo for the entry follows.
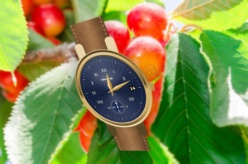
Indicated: **12:12**
